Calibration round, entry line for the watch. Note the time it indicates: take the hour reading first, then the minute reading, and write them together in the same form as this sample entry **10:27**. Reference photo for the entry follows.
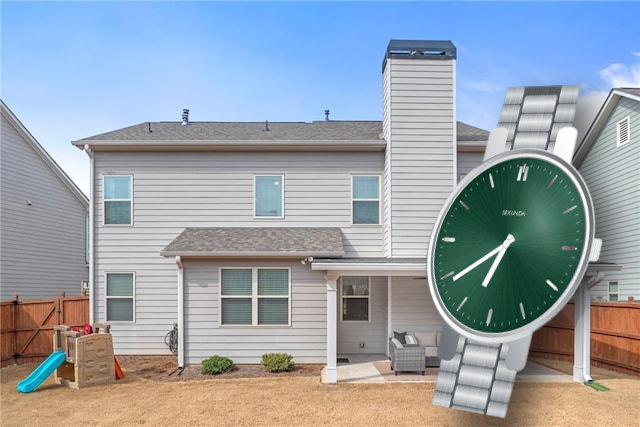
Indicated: **6:39**
